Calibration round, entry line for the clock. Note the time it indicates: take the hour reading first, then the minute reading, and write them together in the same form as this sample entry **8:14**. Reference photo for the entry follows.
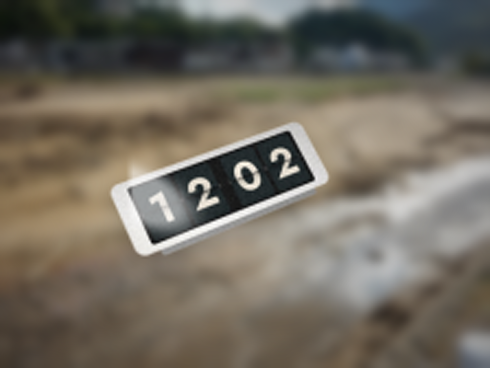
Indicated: **12:02**
